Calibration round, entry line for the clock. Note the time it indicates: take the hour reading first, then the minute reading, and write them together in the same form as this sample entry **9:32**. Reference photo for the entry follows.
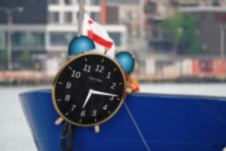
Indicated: **6:14**
